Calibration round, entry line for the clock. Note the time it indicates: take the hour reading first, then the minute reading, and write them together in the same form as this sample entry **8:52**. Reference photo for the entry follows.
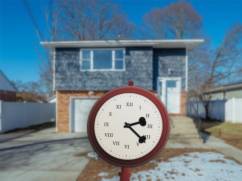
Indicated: **2:22**
